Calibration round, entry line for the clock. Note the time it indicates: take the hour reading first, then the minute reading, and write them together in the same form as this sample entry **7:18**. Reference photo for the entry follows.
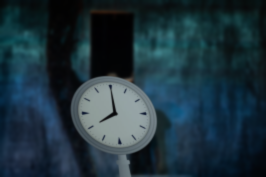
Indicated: **8:00**
